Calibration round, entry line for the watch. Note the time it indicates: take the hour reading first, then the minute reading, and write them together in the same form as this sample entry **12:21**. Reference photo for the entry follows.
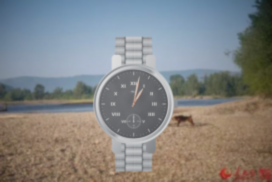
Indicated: **1:02**
